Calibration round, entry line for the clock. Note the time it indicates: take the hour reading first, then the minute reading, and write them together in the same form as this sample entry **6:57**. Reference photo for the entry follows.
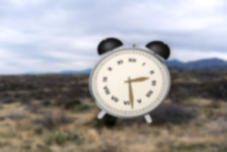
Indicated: **2:28**
